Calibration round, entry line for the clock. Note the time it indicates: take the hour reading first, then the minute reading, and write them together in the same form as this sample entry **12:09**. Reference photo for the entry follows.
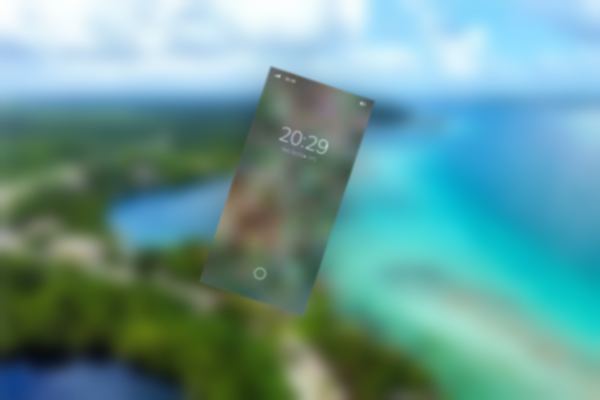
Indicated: **20:29**
